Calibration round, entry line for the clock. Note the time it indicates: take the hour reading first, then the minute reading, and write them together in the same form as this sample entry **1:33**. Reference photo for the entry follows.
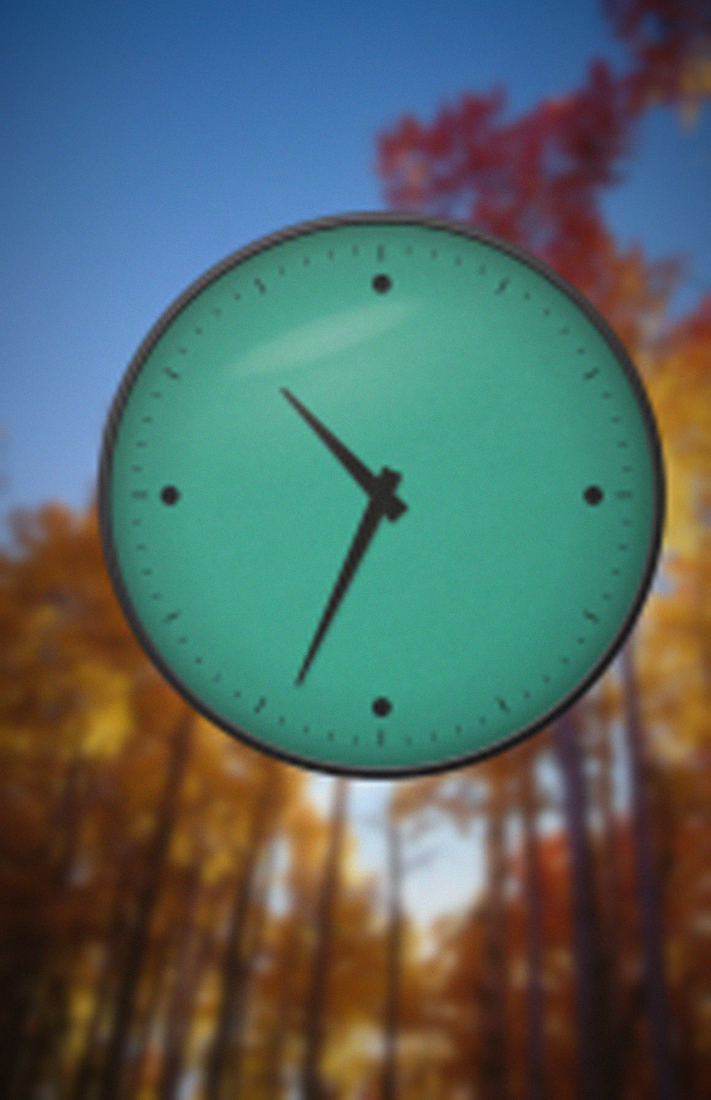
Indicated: **10:34**
